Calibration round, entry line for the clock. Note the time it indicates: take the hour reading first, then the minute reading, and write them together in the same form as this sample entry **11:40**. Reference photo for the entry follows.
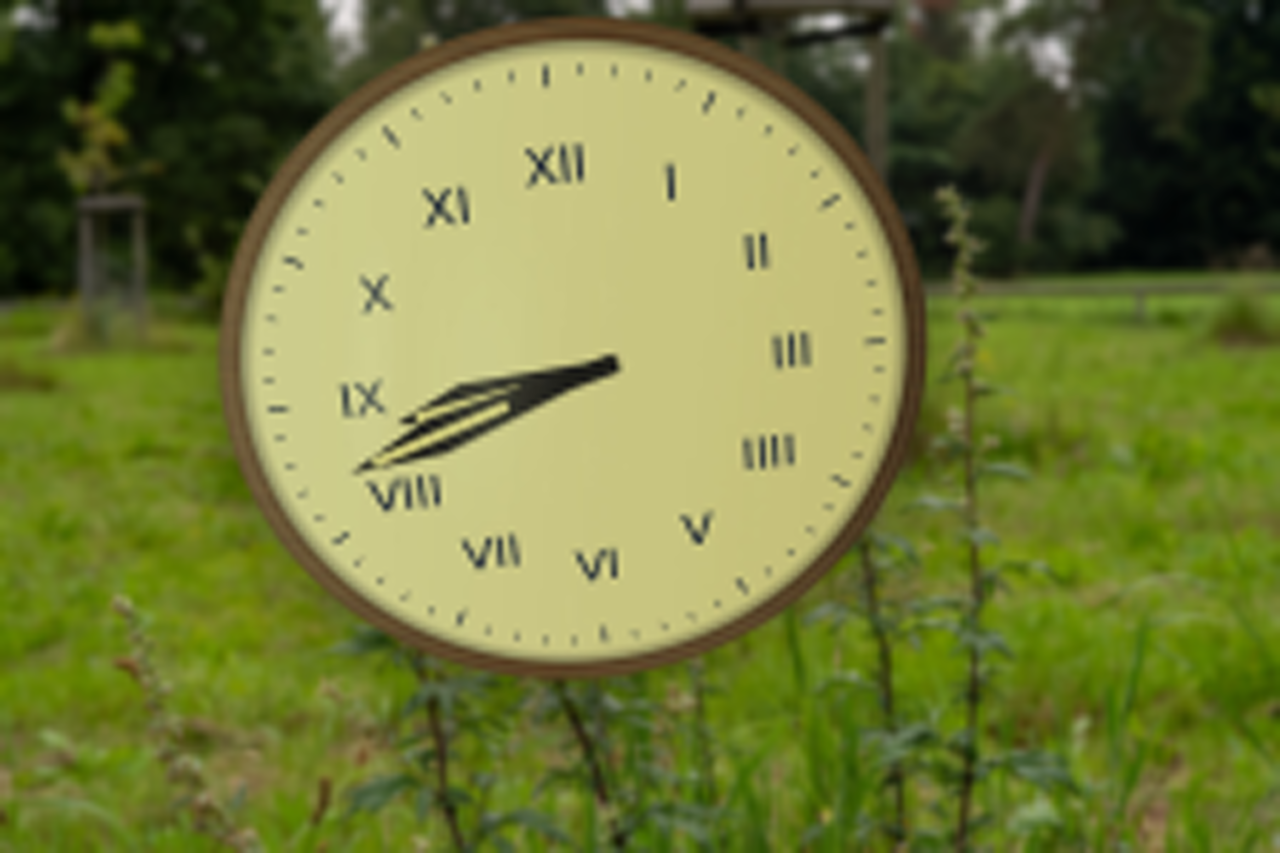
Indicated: **8:42**
